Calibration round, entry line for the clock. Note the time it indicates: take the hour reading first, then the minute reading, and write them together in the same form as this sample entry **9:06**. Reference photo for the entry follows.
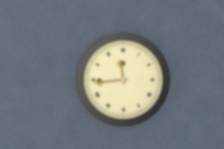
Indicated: **11:44**
